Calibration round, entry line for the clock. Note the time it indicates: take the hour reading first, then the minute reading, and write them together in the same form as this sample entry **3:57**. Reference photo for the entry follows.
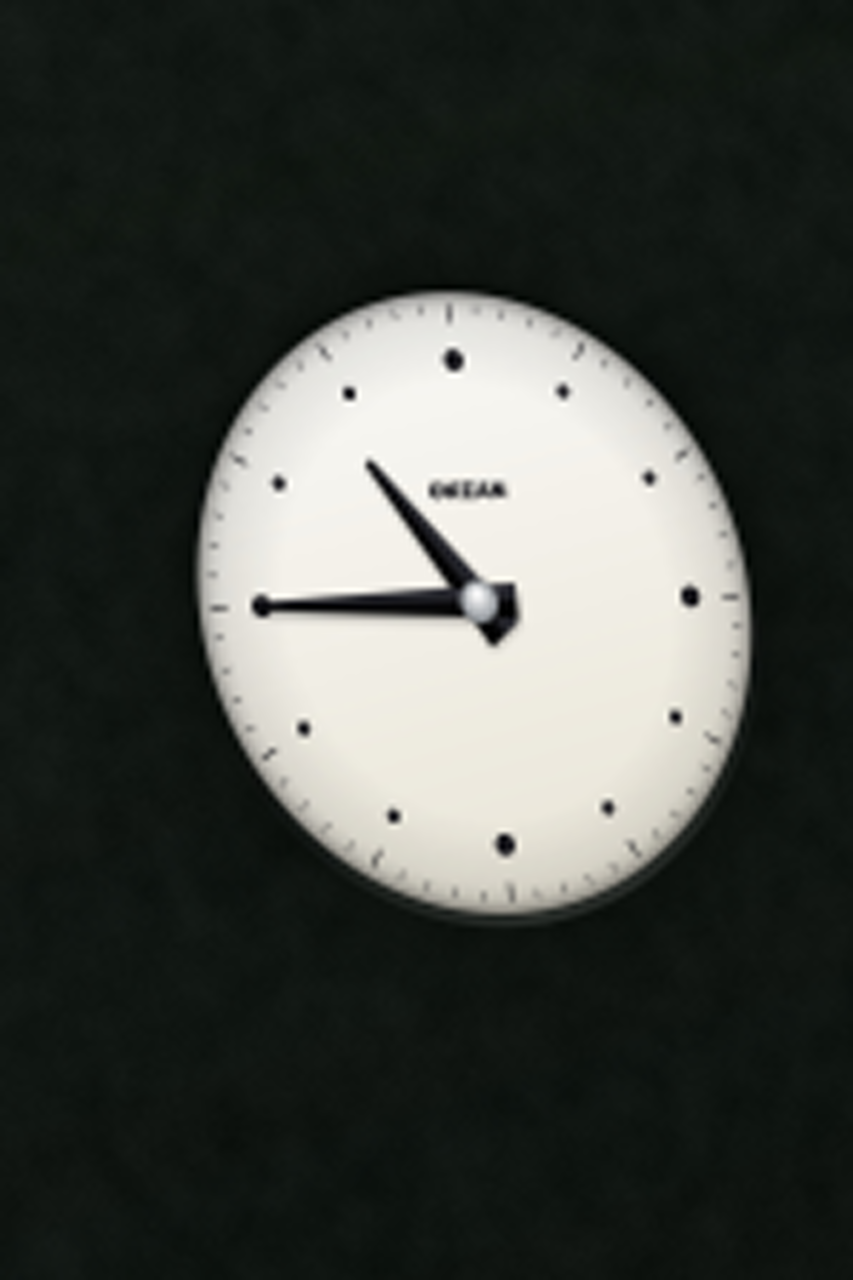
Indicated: **10:45**
